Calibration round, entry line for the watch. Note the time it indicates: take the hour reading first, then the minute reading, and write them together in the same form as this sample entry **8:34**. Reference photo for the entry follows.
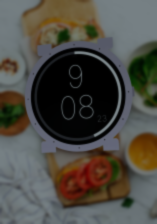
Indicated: **9:08**
